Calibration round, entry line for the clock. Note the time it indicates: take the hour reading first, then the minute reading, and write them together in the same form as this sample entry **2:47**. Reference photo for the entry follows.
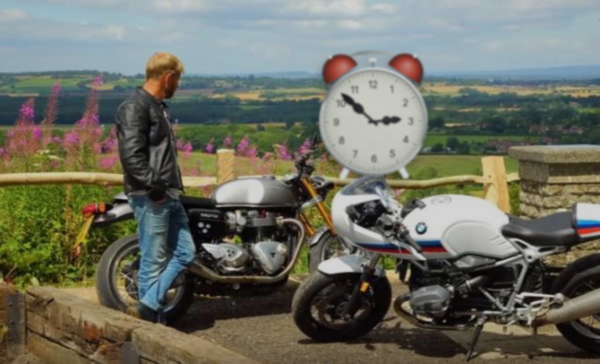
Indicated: **2:52**
